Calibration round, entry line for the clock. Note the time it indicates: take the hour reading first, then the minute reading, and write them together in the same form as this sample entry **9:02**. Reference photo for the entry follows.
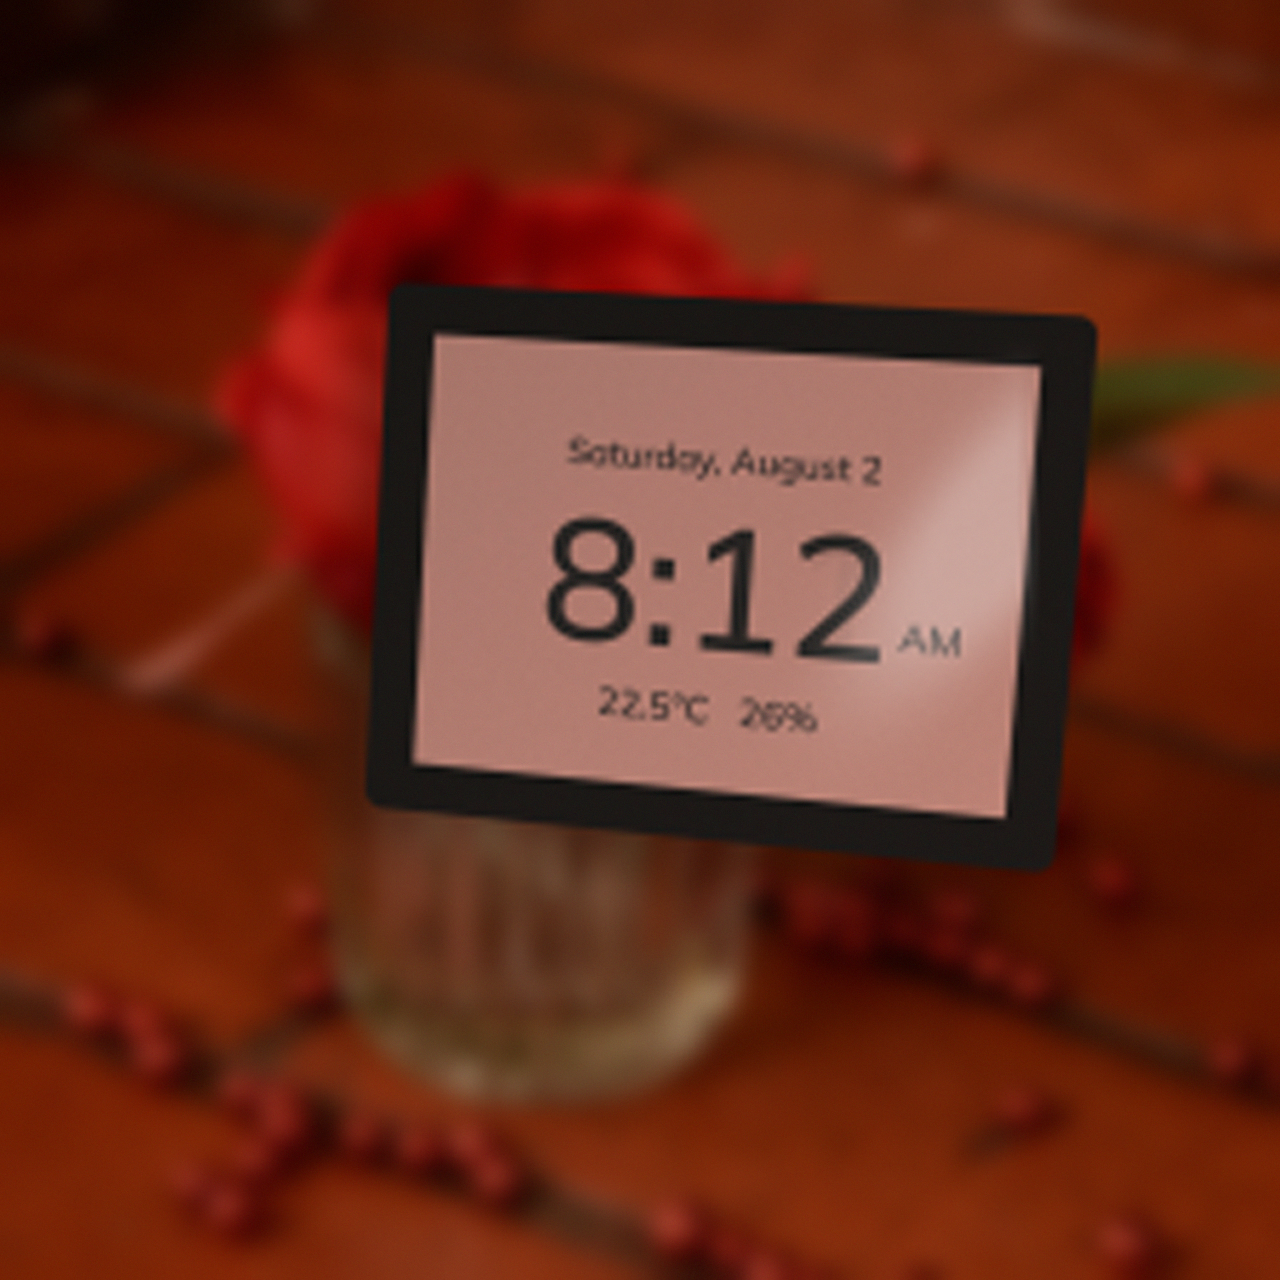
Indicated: **8:12**
